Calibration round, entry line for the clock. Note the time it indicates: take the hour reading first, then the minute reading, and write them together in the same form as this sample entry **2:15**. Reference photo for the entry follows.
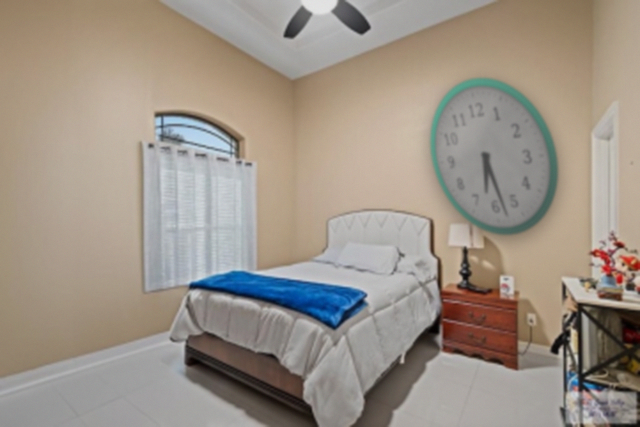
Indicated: **6:28**
